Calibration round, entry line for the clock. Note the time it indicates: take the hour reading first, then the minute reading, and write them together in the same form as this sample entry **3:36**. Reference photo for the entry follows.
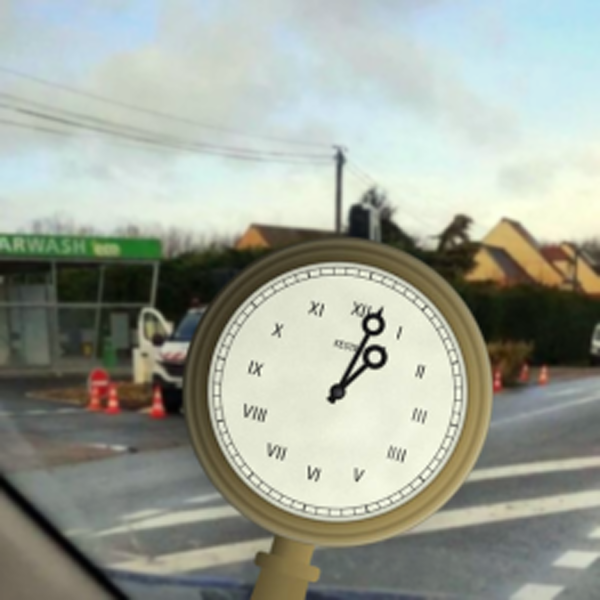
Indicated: **1:02**
